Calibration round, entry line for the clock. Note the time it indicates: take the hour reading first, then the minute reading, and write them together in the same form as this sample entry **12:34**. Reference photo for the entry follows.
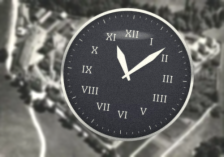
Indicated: **11:08**
